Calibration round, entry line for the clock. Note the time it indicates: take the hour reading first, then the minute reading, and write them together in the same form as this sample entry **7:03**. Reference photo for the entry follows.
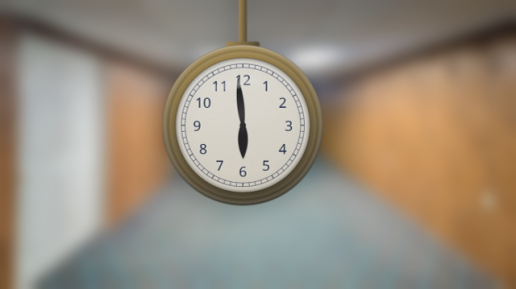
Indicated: **5:59**
